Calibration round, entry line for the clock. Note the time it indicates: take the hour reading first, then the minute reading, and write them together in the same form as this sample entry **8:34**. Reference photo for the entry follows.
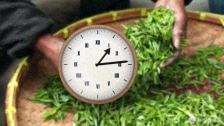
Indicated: **1:14**
